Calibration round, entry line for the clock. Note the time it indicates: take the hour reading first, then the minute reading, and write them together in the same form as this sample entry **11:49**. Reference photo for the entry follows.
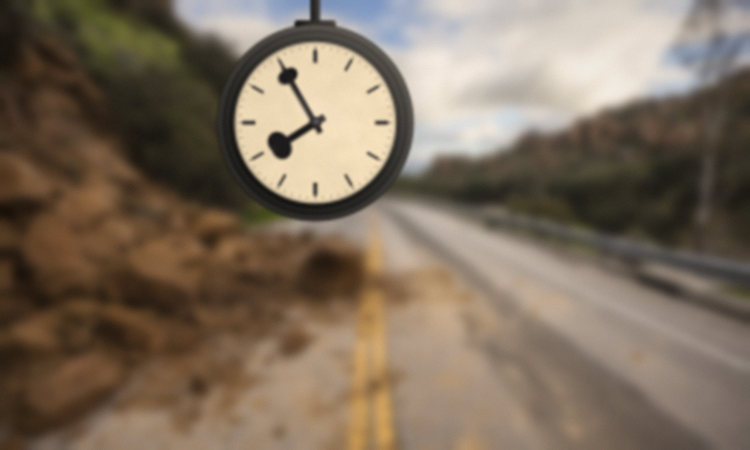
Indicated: **7:55**
